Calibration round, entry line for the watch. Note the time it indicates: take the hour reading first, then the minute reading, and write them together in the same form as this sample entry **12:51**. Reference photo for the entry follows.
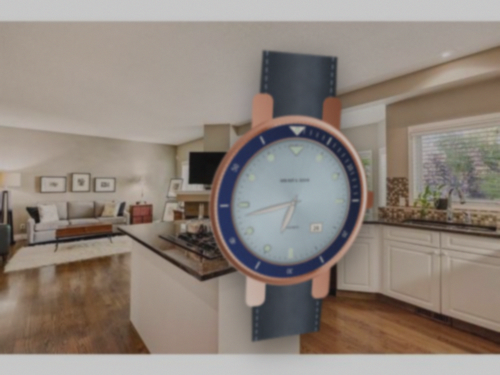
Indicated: **6:43**
